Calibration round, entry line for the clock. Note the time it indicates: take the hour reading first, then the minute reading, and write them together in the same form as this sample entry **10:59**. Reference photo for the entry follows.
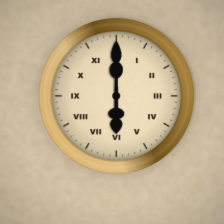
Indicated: **6:00**
